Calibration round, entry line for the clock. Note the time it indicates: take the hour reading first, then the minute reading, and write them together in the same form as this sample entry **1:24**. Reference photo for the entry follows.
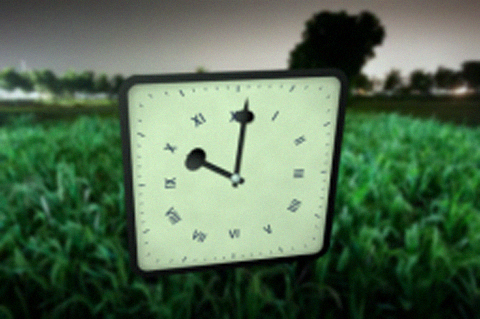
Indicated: **10:01**
